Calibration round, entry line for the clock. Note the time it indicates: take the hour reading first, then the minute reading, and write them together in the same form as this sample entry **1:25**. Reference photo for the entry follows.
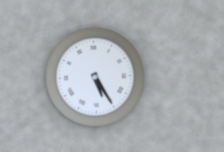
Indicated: **5:25**
